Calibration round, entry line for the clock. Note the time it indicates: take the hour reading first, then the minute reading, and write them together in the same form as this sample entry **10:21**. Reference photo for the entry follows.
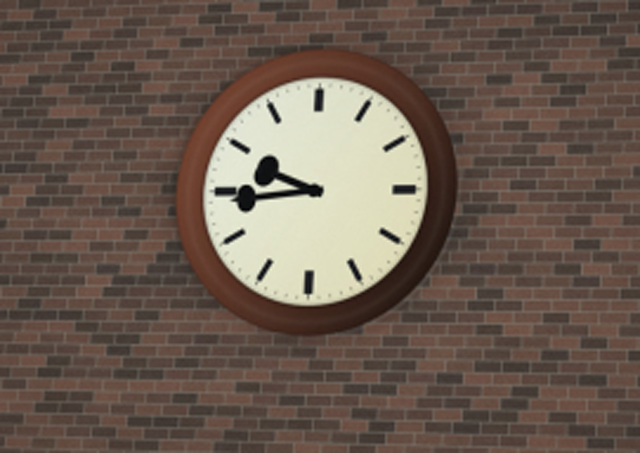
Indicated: **9:44**
